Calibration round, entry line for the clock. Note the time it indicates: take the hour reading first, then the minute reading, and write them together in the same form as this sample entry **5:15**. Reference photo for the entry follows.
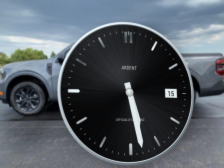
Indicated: **5:28**
